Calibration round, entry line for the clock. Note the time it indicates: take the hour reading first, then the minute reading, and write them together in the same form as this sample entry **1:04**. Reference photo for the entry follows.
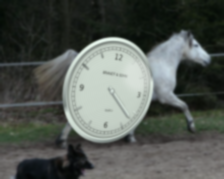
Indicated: **4:22**
